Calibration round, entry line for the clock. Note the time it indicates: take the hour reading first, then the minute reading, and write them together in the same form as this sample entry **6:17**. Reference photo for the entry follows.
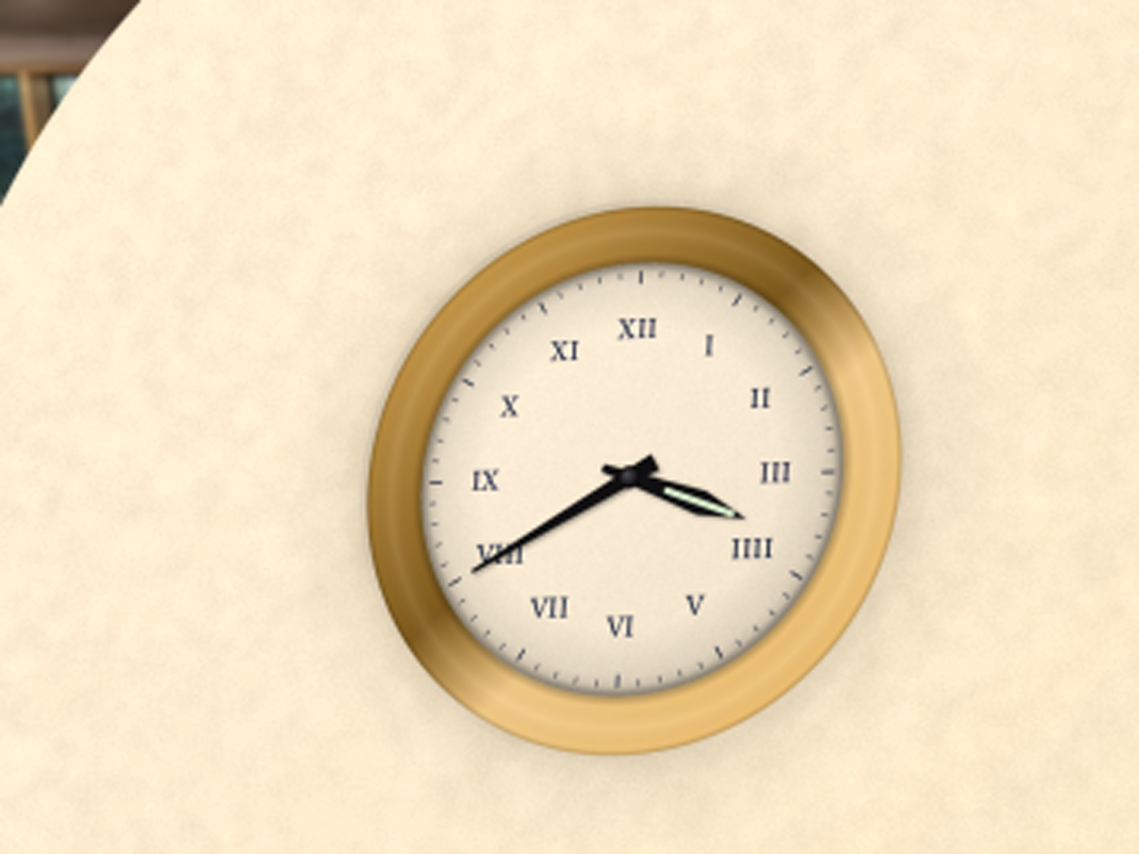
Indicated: **3:40**
